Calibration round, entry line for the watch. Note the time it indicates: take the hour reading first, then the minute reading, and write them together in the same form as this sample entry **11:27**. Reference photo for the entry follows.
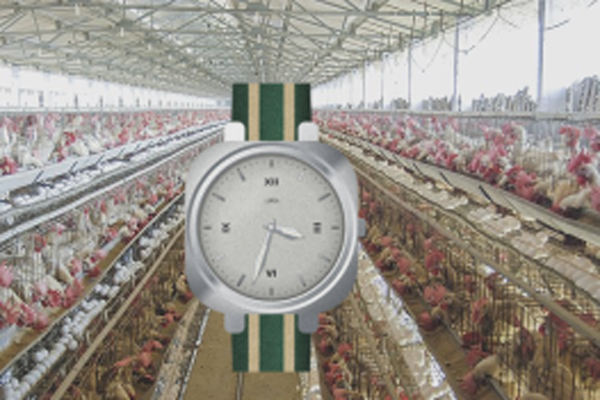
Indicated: **3:33**
